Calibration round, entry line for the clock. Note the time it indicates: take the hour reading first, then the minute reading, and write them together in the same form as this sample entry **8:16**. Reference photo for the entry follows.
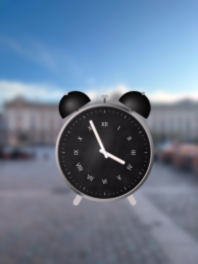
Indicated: **3:56**
